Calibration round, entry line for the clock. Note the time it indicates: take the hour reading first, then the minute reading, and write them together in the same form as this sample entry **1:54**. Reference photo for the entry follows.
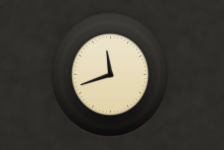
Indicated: **11:42**
